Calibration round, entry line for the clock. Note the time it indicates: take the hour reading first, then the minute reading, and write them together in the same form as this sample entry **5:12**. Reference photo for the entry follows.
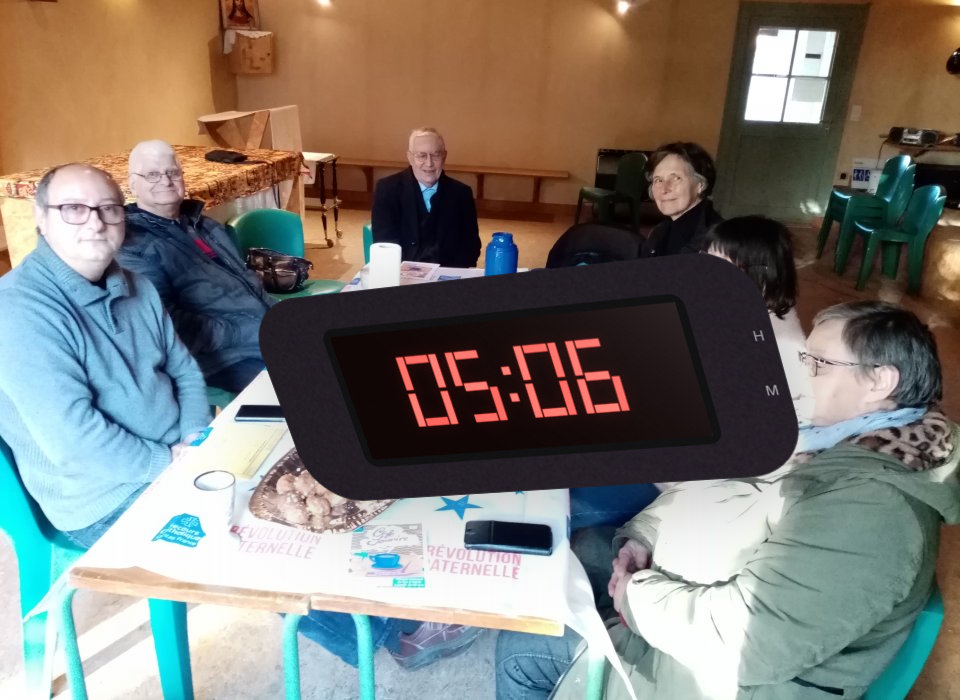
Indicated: **5:06**
